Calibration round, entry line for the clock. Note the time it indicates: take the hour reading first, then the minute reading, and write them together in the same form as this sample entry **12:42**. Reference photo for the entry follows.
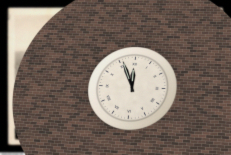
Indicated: **11:56**
